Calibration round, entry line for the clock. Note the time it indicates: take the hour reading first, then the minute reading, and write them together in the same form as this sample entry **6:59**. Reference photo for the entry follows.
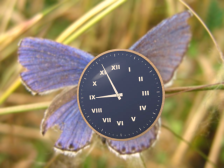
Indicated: **8:56**
